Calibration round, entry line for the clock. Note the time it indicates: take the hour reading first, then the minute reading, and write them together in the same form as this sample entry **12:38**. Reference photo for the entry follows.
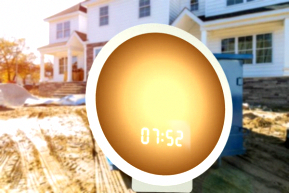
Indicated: **7:52**
